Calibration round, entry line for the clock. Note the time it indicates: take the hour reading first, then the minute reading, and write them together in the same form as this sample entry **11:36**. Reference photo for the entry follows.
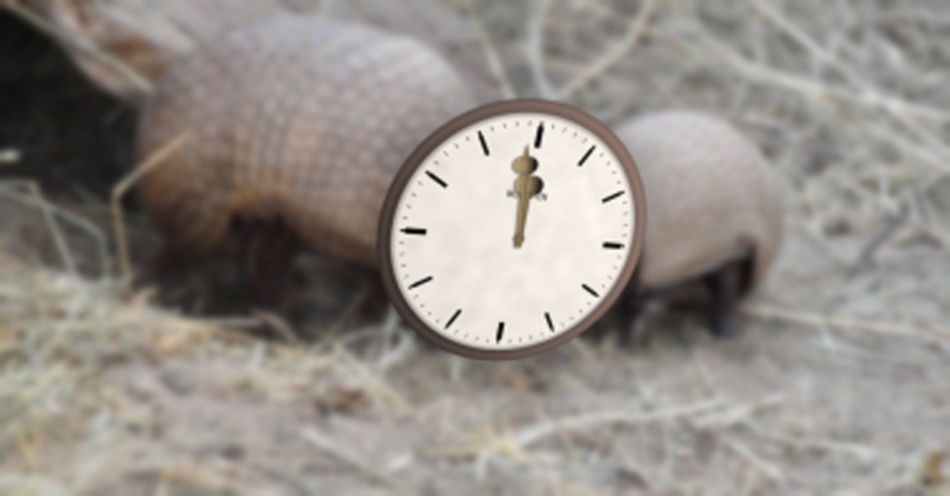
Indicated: **11:59**
